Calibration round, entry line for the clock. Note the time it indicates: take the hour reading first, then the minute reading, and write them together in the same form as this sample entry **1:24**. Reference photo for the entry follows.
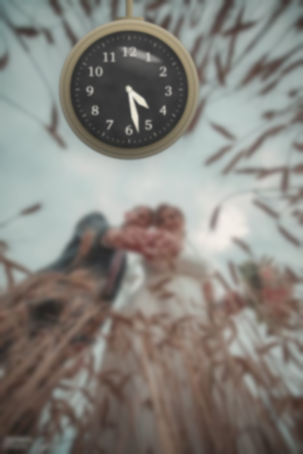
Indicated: **4:28**
